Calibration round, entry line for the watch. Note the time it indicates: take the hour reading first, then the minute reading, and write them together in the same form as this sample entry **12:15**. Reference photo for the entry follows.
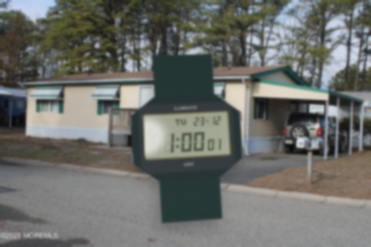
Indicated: **1:00**
